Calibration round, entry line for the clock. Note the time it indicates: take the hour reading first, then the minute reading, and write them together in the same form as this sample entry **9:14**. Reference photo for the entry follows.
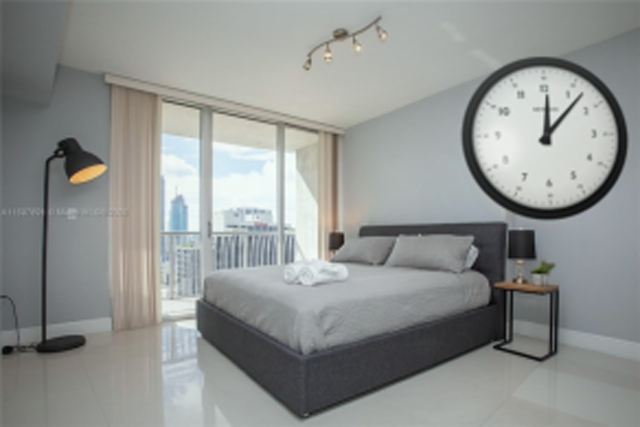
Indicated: **12:07**
